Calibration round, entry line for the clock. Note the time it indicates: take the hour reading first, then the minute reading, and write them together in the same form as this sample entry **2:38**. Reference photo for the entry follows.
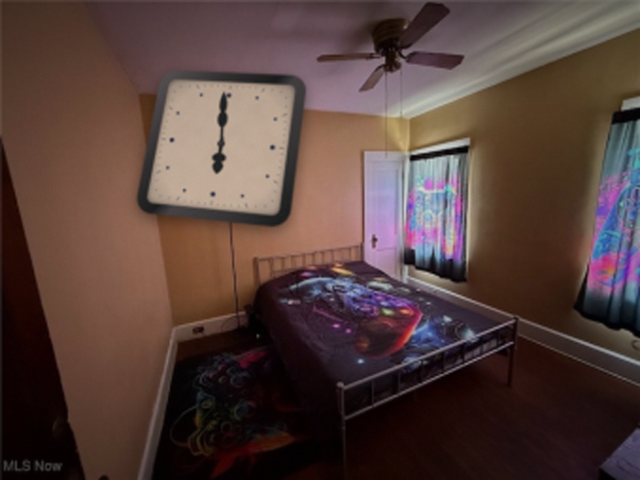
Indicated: **5:59**
